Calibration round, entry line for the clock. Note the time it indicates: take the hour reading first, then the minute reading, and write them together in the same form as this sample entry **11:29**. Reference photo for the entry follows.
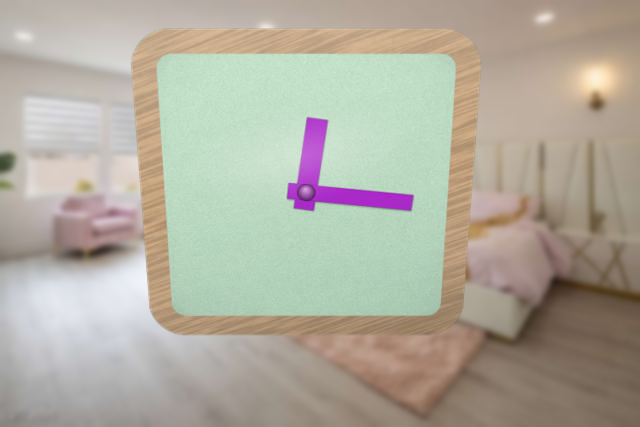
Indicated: **12:16**
